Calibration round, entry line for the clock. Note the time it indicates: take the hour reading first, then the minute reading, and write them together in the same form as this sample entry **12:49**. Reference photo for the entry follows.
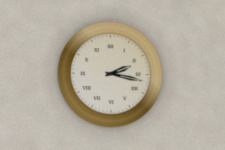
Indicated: **2:17**
